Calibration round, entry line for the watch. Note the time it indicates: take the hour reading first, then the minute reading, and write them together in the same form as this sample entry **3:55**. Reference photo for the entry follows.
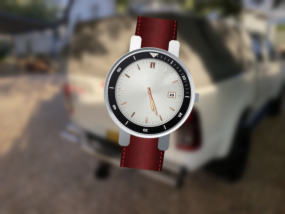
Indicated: **5:26**
